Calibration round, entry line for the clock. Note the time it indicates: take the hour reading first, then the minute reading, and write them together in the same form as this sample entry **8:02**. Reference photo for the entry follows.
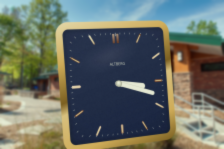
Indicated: **3:18**
